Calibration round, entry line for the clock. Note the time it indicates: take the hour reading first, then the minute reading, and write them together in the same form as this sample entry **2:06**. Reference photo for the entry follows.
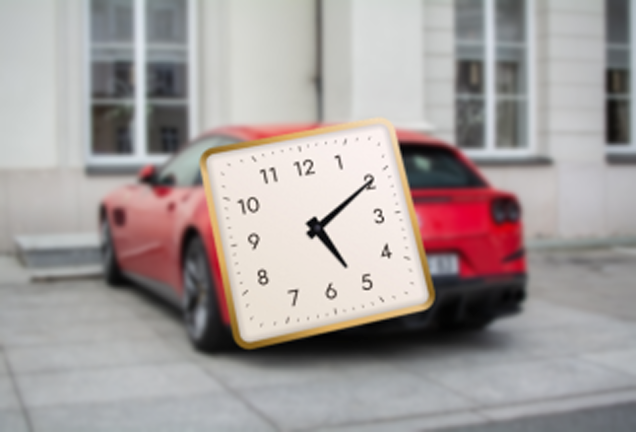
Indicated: **5:10**
